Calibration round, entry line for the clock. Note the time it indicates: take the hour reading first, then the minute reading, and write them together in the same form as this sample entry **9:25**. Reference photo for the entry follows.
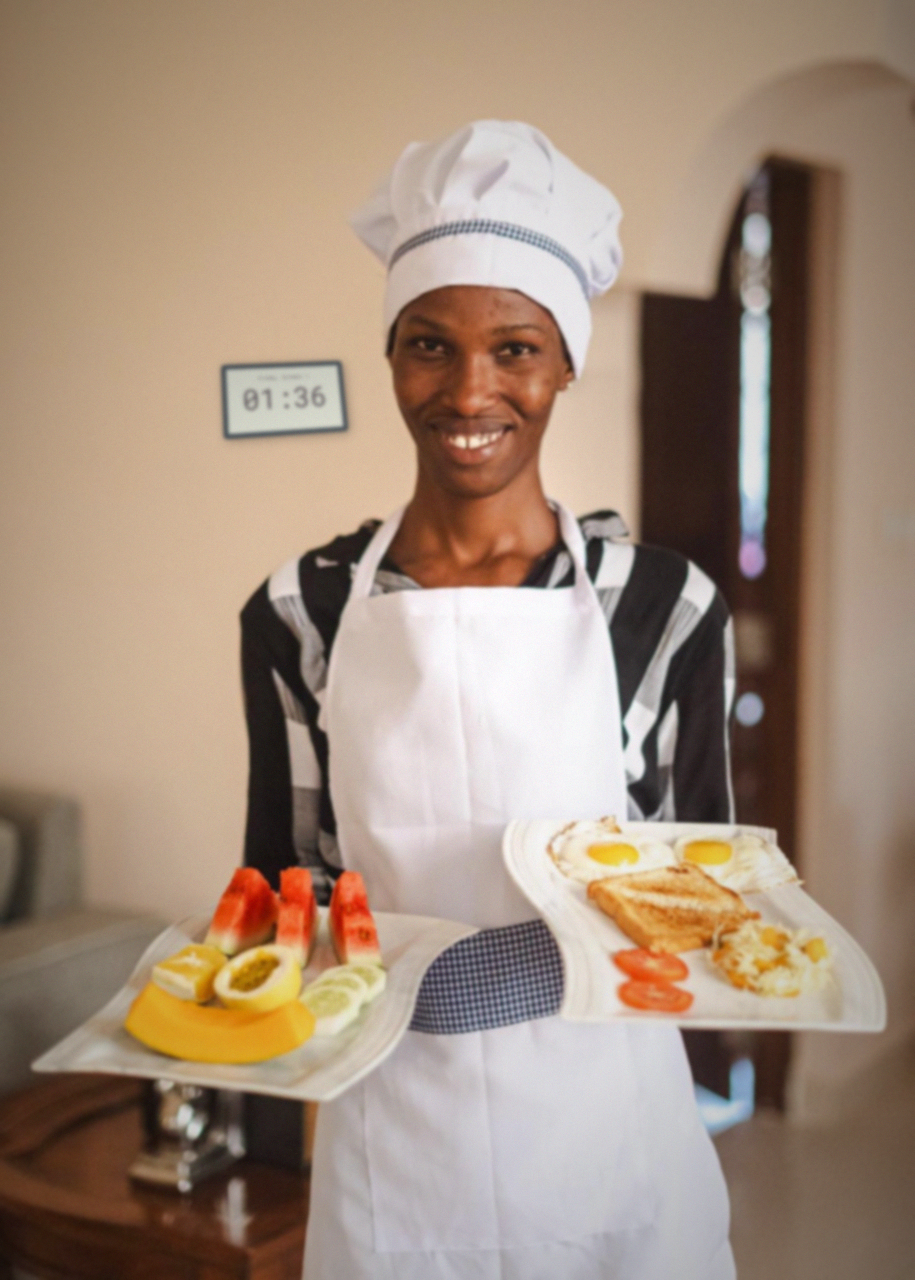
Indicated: **1:36**
